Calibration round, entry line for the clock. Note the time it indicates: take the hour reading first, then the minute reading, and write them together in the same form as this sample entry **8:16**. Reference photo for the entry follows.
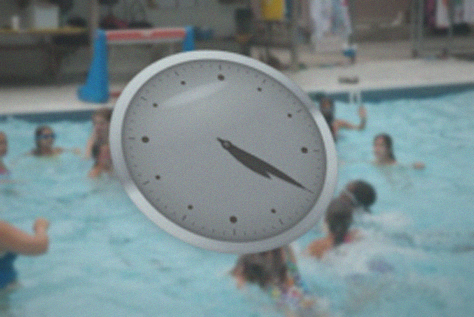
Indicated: **4:20**
